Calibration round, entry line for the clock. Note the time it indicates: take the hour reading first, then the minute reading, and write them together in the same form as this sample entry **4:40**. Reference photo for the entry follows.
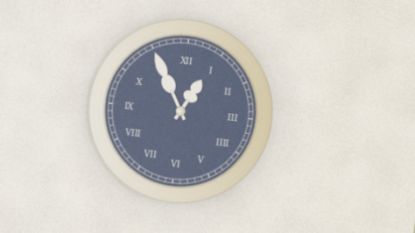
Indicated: **12:55**
